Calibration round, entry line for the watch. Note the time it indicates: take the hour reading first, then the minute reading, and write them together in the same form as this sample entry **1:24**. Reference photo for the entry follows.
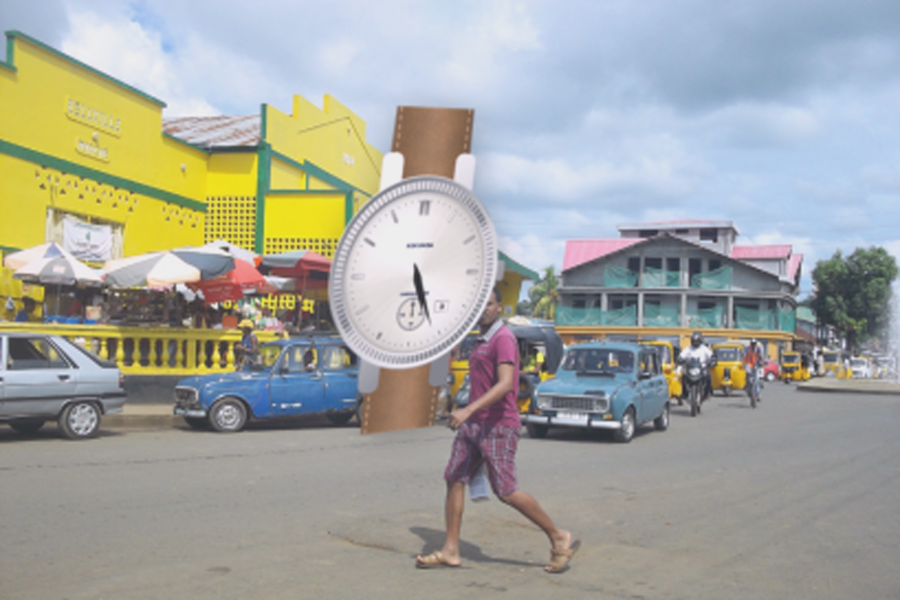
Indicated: **5:26**
